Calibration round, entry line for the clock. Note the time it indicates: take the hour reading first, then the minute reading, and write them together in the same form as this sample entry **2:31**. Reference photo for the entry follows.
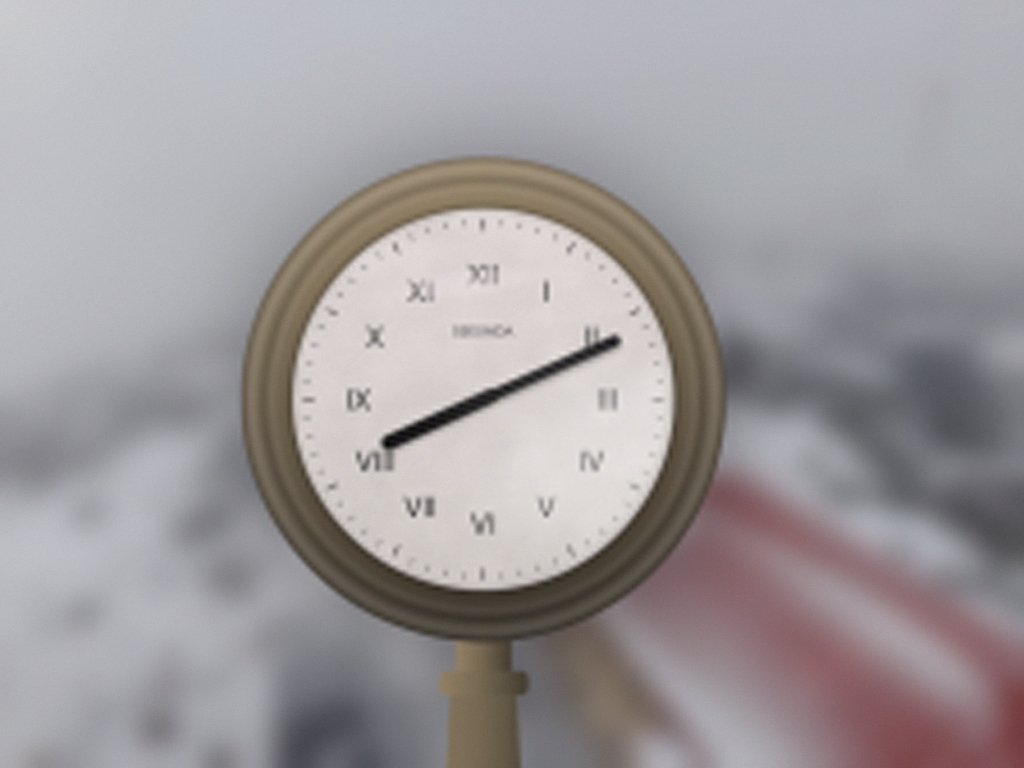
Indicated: **8:11**
